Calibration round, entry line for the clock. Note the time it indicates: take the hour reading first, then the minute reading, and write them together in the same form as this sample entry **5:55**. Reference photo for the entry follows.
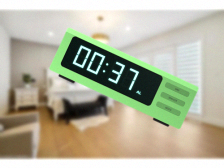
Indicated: **0:37**
